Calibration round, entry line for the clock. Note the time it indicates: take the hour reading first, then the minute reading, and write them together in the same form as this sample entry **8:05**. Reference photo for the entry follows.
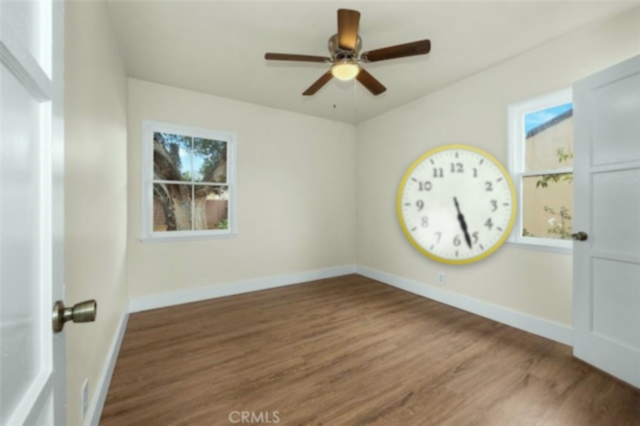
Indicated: **5:27**
